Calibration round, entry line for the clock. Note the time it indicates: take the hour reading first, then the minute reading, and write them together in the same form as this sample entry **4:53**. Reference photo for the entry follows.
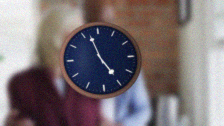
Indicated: **4:57**
